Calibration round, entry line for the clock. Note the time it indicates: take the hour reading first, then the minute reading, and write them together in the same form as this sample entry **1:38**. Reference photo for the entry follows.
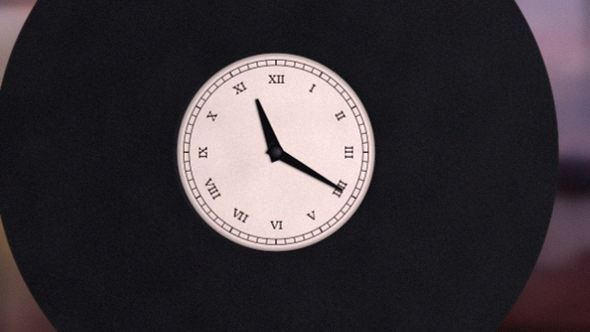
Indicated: **11:20**
